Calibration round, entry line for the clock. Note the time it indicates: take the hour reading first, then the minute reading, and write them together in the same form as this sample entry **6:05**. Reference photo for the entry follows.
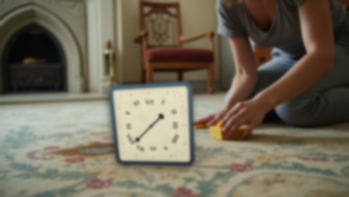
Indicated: **1:38**
